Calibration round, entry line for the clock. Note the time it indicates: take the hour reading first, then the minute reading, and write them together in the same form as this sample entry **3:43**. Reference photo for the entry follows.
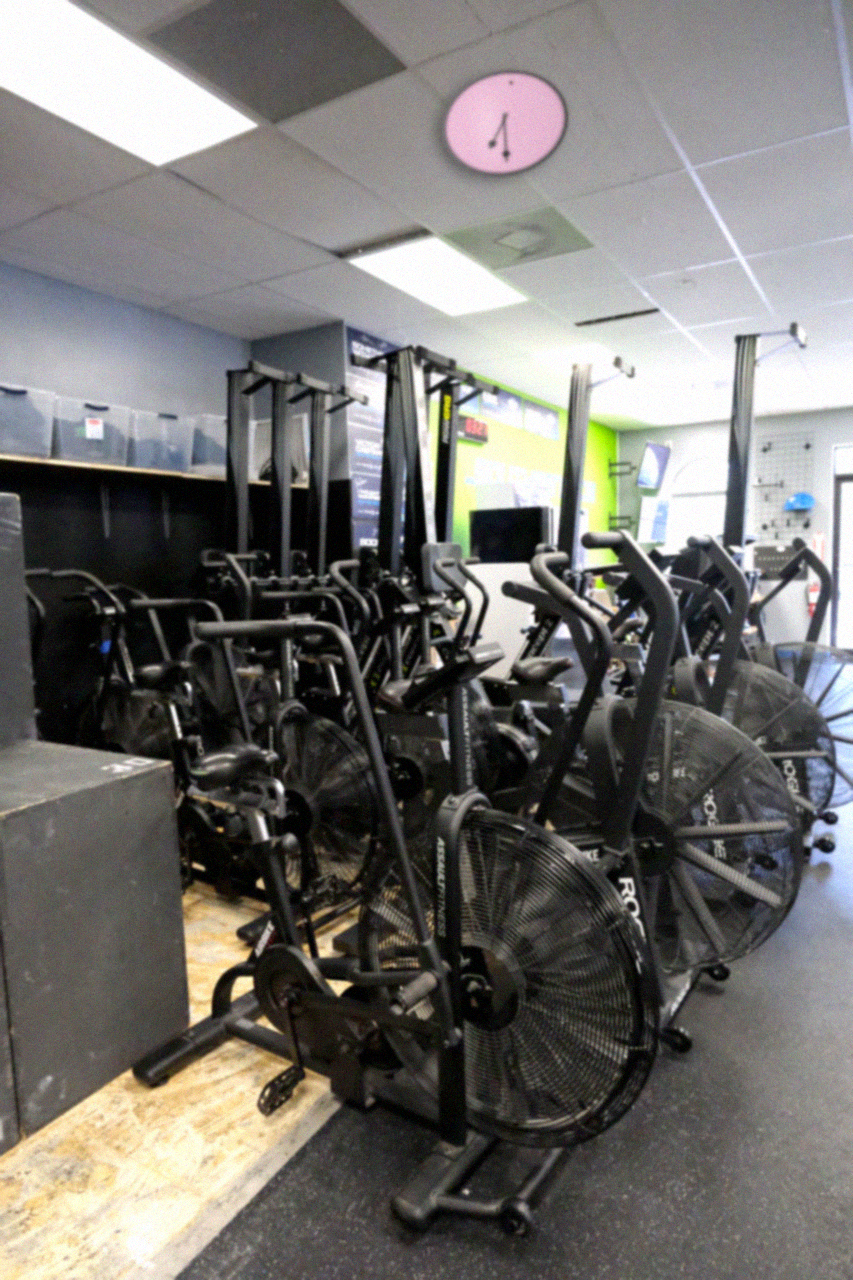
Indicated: **6:28**
